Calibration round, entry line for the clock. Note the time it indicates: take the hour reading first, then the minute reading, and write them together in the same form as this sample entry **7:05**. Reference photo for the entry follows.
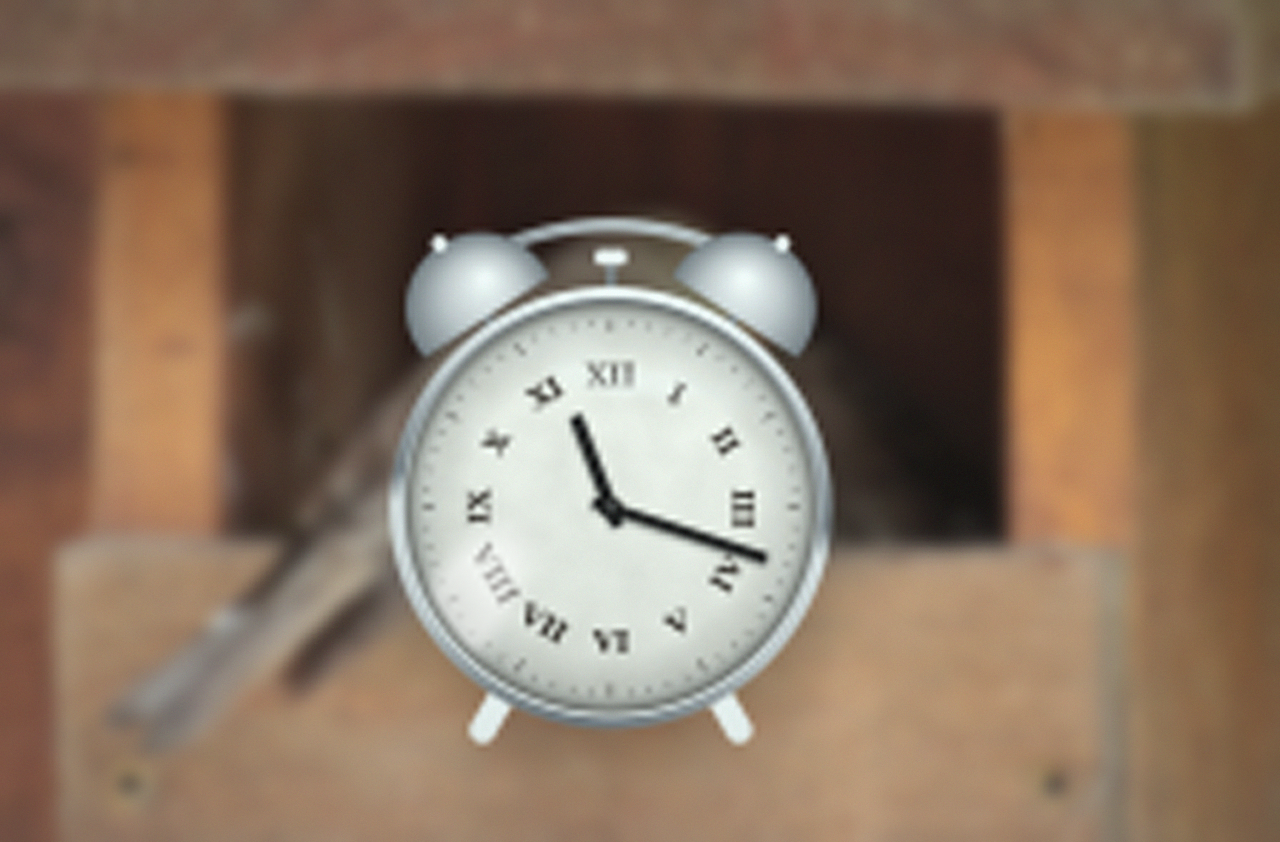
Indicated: **11:18**
